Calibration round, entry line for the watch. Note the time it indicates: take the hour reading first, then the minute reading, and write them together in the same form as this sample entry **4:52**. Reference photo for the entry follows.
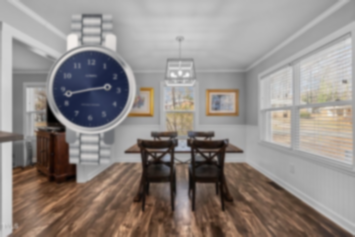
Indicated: **2:43**
